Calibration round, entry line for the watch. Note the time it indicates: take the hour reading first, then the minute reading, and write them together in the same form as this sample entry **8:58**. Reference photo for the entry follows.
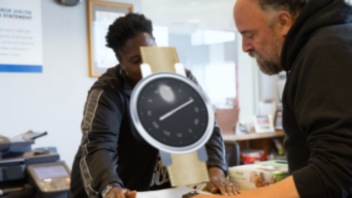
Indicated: **8:11**
